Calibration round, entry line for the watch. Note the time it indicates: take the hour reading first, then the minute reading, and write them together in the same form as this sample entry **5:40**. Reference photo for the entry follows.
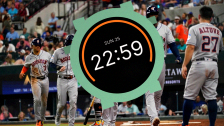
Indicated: **22:59**
